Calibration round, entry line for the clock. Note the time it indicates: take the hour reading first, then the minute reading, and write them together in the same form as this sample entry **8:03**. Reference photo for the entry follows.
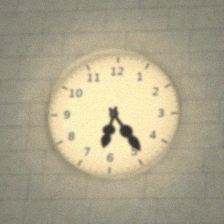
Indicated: **6:24**
